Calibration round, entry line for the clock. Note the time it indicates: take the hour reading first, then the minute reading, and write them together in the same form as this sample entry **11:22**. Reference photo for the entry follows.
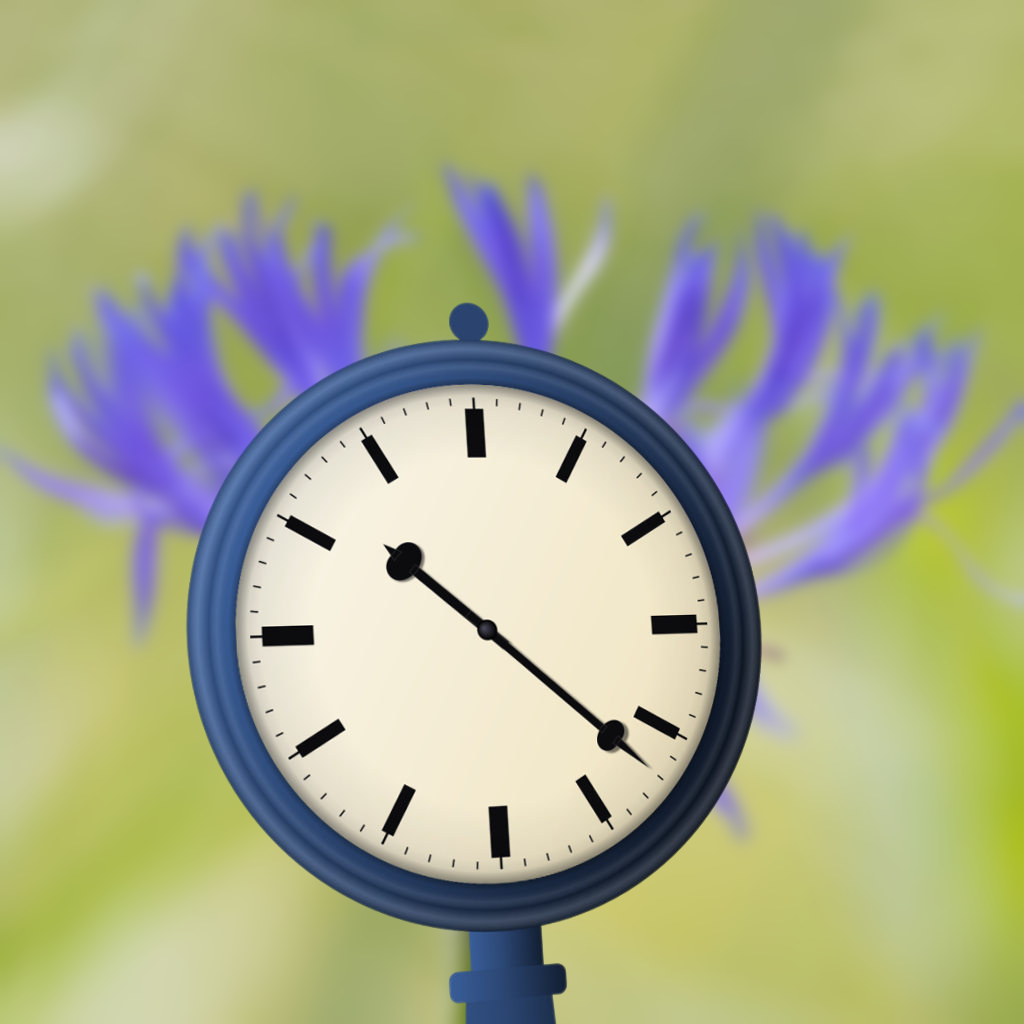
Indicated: **10:22**
